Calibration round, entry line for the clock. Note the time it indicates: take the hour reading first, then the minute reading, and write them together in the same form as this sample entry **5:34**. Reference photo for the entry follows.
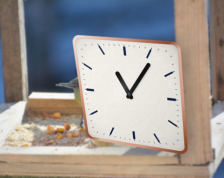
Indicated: **11:06**
